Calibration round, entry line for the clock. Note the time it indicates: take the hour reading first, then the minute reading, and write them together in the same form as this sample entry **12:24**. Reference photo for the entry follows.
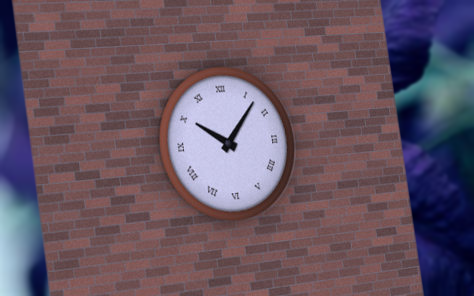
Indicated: **10:07**
